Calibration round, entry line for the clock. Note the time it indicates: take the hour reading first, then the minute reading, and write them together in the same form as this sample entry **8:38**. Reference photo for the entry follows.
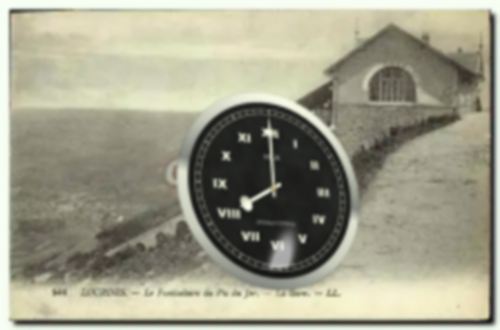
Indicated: **8:00**
